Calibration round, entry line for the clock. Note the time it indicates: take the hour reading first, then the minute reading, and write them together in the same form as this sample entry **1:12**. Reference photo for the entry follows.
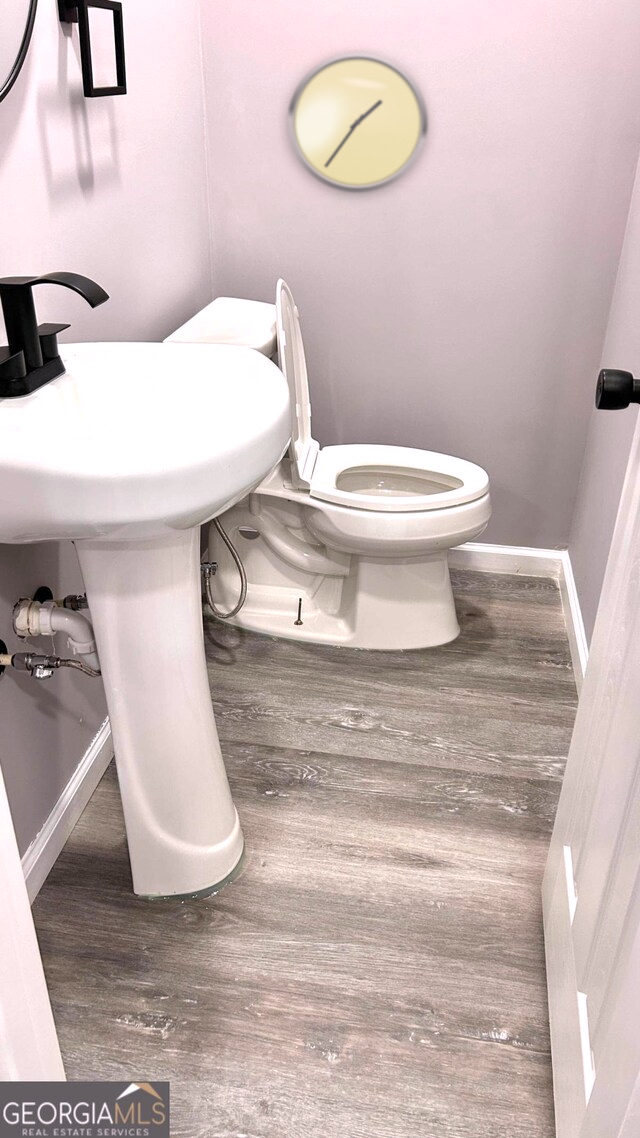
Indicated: **1:36**
